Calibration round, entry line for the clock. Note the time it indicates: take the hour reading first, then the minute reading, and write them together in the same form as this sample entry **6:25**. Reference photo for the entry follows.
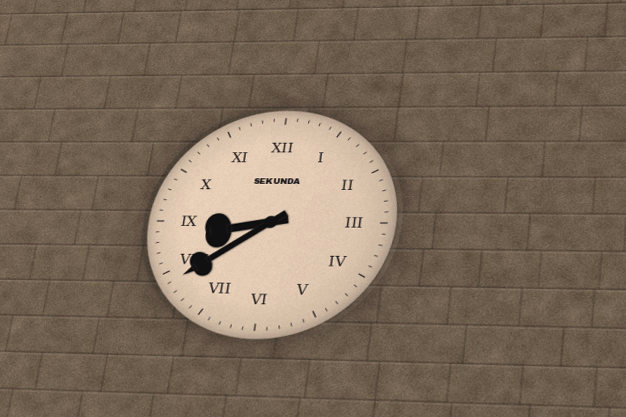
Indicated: **8:39**
